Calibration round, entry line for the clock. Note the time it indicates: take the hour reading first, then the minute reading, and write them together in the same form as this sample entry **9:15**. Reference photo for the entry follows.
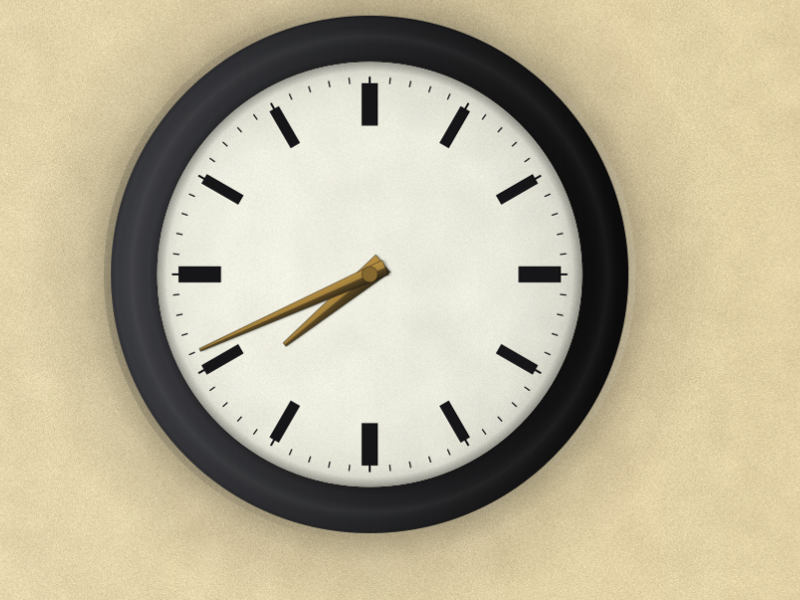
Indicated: **7:41**
